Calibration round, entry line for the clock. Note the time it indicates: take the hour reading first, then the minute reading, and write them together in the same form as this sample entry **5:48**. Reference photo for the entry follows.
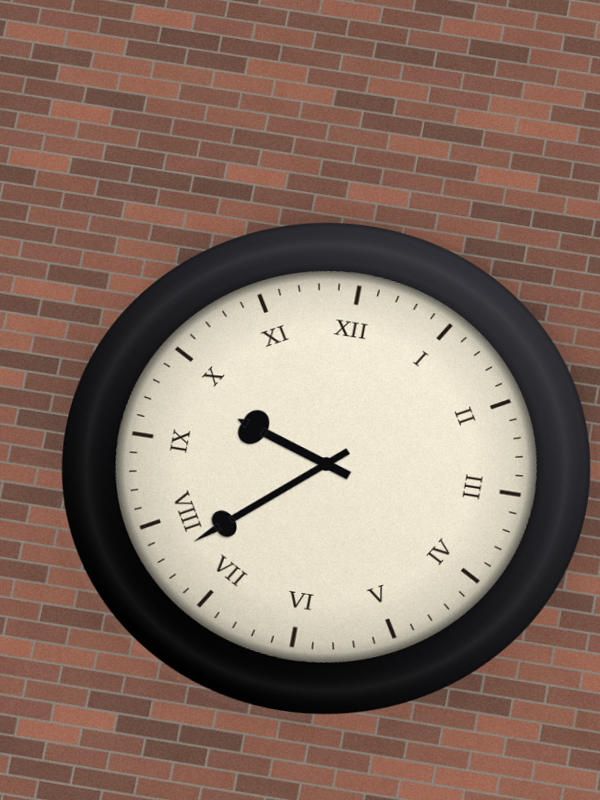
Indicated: **9:38**
